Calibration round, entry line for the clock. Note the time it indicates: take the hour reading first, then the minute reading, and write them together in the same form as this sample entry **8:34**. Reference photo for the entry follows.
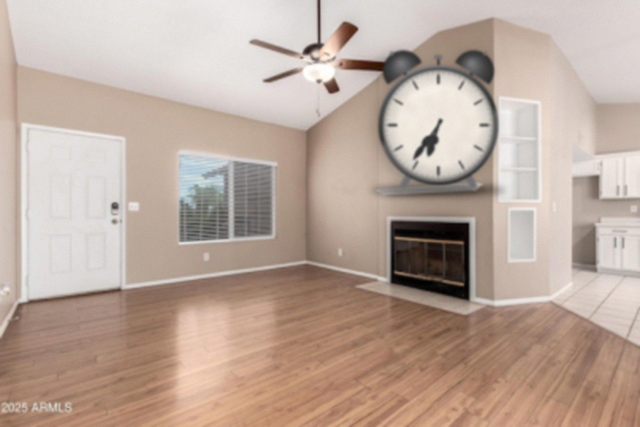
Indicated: **6:36**
